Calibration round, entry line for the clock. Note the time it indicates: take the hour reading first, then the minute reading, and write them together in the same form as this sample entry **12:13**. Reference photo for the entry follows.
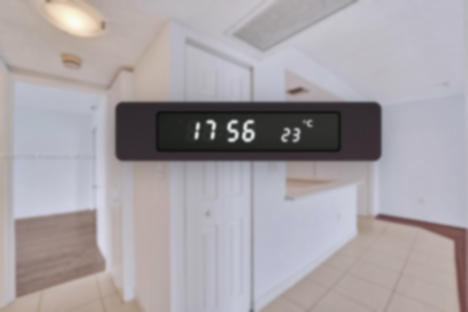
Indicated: **17:56**
